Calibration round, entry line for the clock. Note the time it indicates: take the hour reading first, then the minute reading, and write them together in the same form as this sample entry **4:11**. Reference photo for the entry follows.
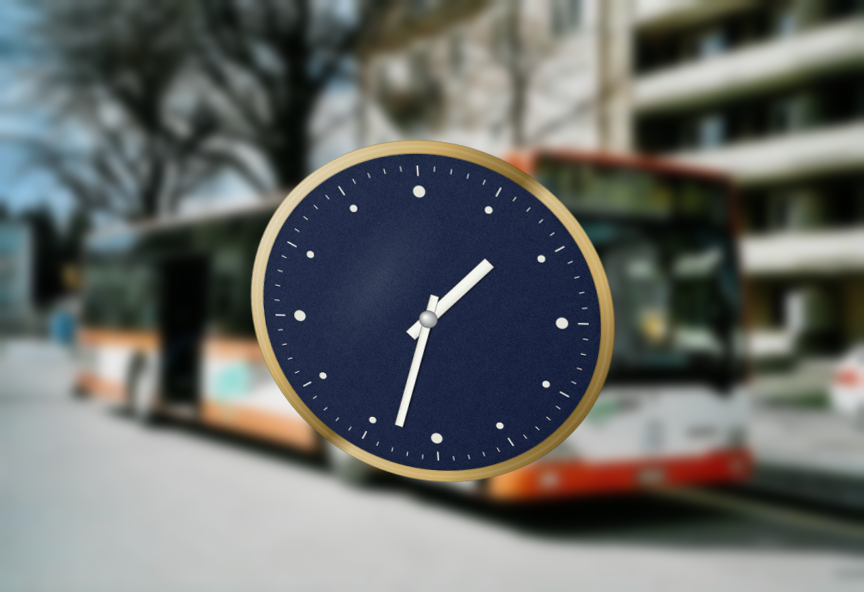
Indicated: **1:33**
